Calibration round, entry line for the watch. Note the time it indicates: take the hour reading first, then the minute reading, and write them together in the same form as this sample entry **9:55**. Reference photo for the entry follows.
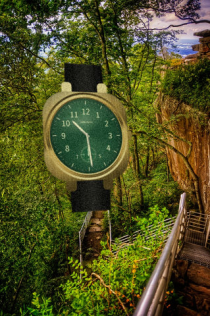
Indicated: **10:29**
